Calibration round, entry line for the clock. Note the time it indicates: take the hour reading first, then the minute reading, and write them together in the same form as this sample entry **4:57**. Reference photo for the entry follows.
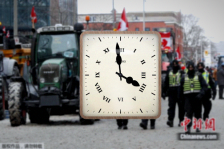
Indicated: **3:59**
